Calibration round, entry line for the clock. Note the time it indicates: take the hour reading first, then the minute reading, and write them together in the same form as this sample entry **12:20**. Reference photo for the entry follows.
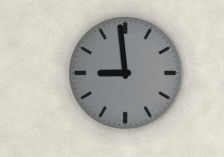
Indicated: **8:59**
